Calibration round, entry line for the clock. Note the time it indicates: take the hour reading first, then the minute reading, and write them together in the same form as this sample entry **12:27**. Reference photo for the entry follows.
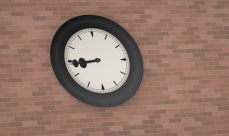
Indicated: **8:44**
